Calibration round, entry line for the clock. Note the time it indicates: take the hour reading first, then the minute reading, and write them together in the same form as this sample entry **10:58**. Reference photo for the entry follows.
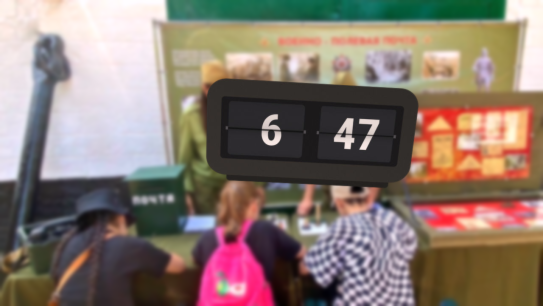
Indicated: **6:47**
